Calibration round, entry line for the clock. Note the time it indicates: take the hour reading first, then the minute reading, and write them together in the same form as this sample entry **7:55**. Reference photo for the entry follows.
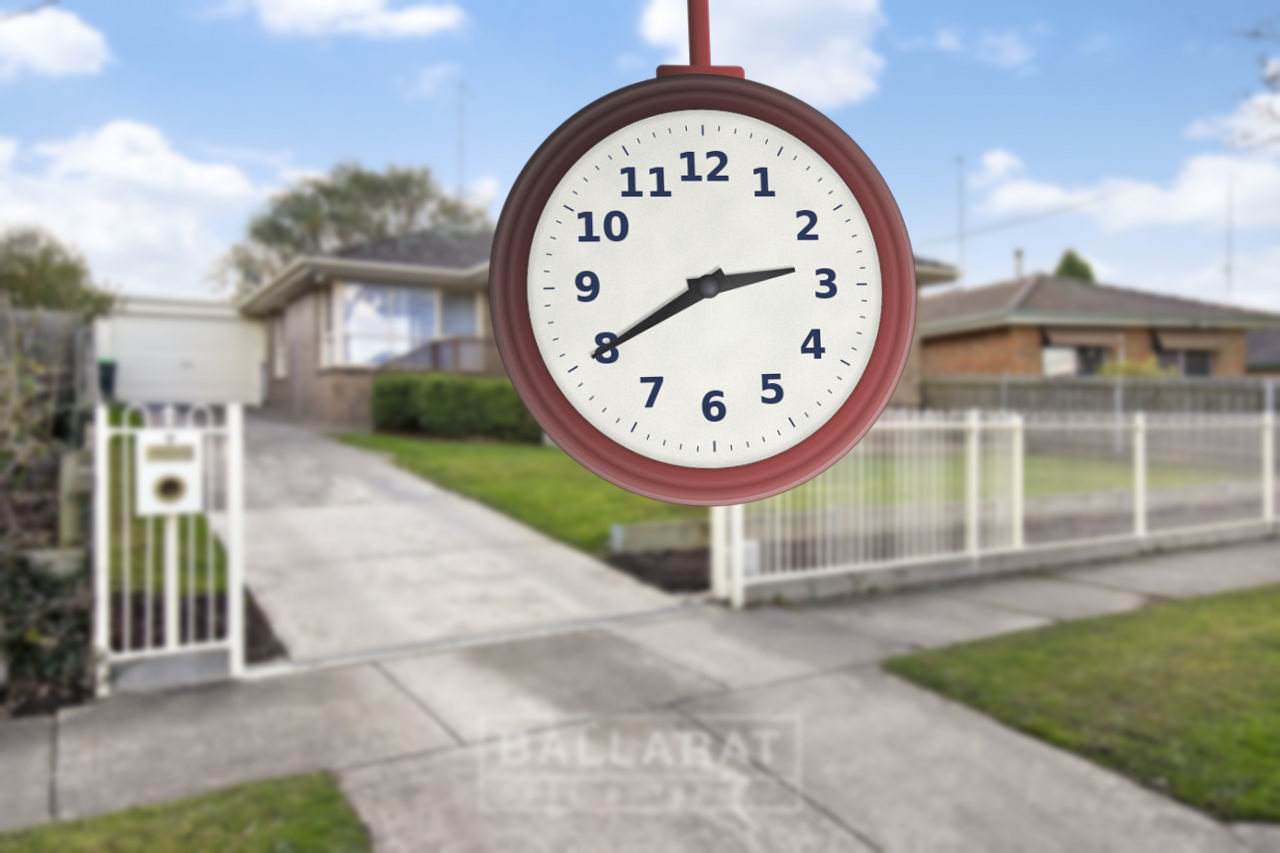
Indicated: **2:40**
